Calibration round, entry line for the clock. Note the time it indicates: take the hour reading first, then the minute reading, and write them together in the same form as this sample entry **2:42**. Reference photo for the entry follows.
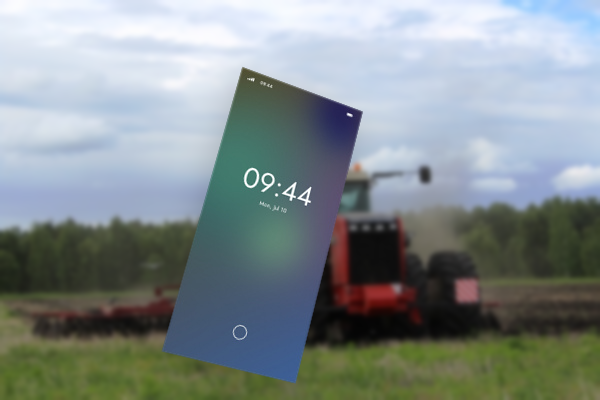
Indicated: **9:44**
